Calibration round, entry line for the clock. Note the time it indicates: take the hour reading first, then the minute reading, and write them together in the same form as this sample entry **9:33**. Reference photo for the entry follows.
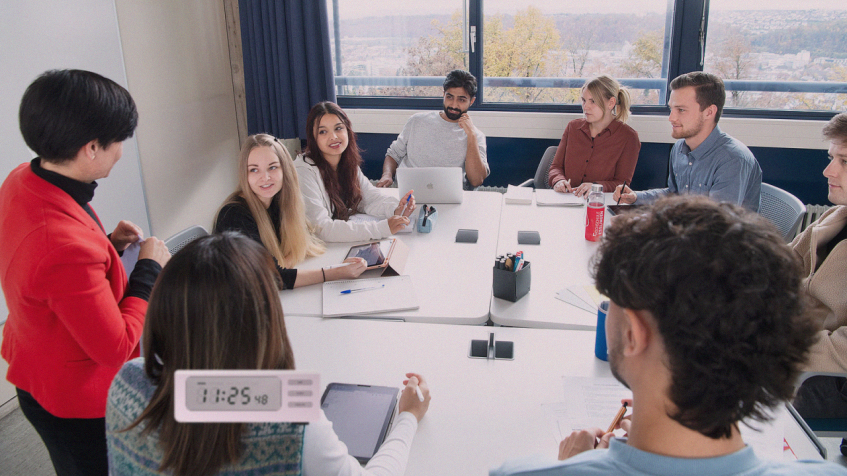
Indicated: **11:25**
